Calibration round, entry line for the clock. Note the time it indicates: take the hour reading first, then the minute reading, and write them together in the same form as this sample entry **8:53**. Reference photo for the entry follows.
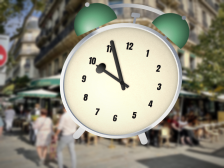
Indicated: **9:56**
